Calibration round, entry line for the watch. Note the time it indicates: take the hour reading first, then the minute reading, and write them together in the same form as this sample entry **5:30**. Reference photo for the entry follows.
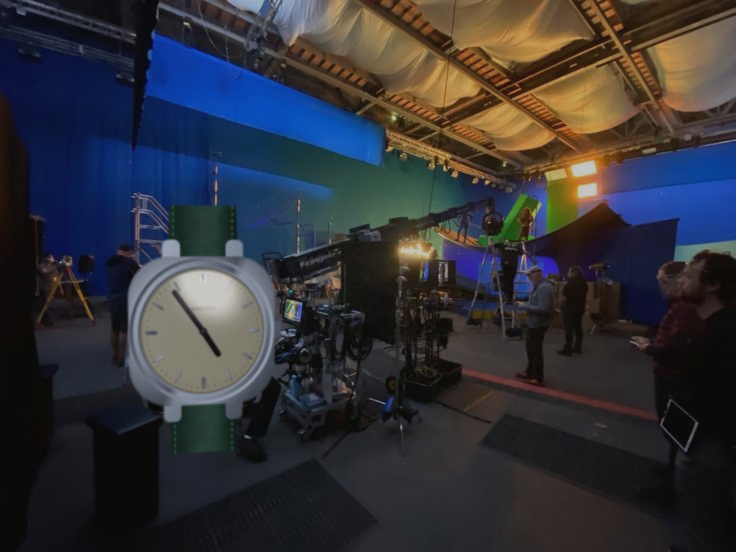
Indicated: **4:54**
